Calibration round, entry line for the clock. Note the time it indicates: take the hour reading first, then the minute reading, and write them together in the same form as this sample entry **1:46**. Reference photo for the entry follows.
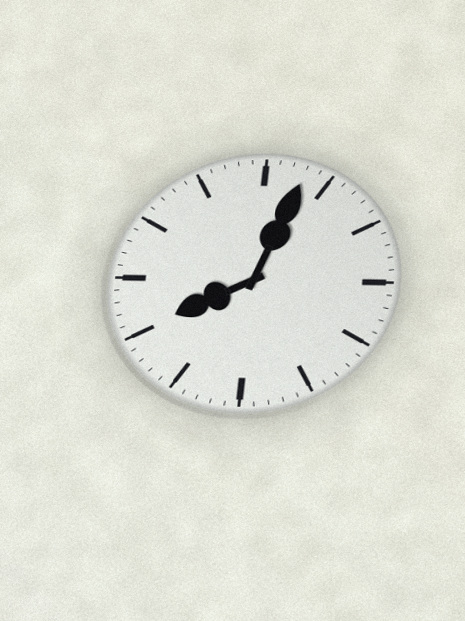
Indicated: **8:03**
